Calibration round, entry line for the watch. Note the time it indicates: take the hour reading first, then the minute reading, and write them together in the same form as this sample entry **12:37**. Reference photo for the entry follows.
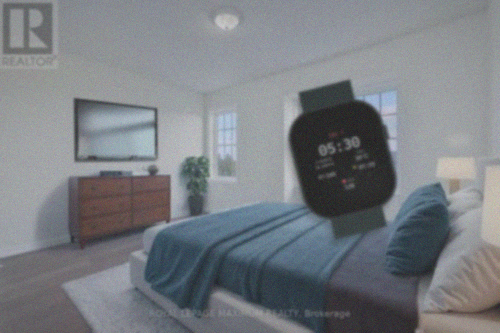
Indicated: **5:30**
